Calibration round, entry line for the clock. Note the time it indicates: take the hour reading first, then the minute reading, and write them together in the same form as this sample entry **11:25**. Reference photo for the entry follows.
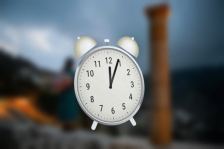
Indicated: **12:04**
